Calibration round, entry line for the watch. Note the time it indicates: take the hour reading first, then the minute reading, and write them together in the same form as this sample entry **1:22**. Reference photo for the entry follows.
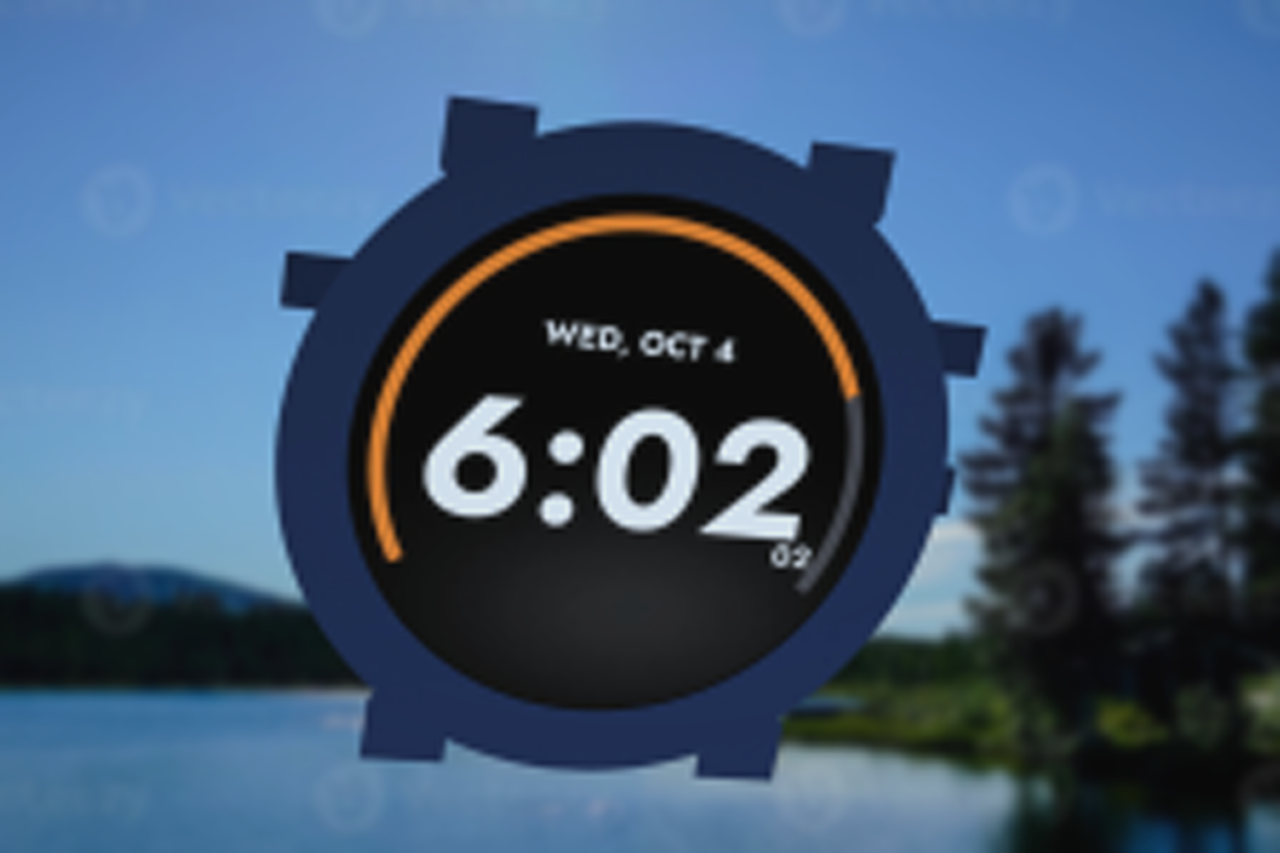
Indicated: **6:02**
